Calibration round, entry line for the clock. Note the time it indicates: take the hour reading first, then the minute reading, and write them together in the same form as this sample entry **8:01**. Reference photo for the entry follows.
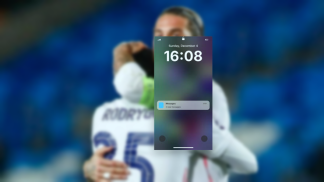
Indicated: **16:08**
